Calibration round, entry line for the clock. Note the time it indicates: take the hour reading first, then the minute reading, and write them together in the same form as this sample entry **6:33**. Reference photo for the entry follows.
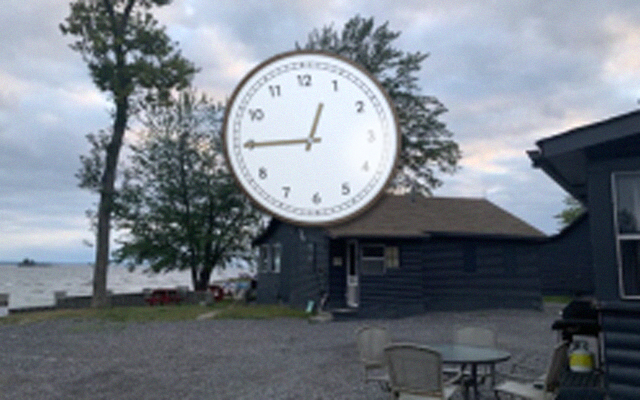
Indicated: **12:45**
